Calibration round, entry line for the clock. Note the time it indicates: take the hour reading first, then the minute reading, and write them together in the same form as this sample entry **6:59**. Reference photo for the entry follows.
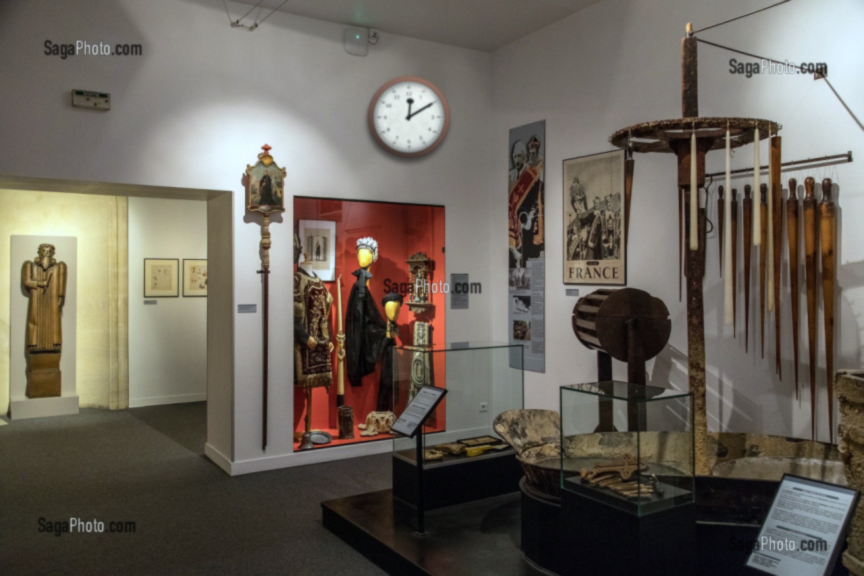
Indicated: **12:10**
